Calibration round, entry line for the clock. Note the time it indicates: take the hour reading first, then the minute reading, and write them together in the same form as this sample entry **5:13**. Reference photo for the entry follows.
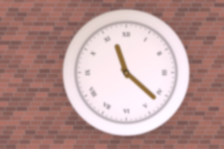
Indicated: **11:22**
